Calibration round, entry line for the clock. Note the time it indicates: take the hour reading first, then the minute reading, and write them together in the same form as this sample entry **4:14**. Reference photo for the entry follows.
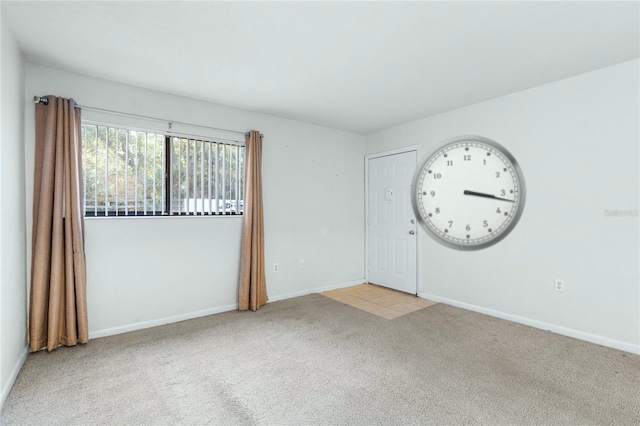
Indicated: **3:17**
